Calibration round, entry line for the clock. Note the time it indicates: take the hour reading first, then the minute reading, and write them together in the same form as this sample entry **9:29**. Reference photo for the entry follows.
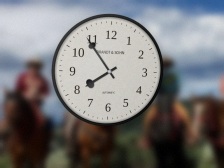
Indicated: **7:54**
